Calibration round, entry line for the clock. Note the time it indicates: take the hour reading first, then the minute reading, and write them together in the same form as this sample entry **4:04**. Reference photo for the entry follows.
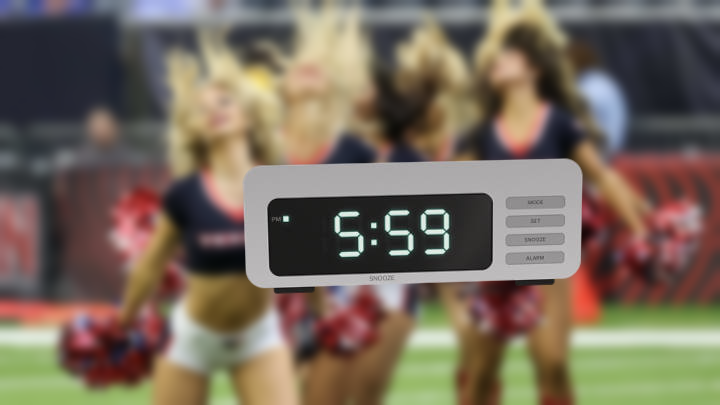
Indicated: **5:59**
